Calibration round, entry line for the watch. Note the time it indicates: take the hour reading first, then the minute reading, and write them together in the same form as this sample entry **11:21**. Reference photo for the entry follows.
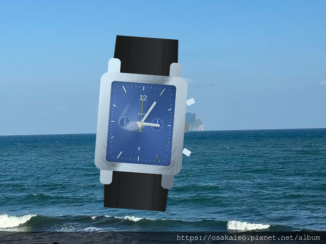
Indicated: **3:05**
